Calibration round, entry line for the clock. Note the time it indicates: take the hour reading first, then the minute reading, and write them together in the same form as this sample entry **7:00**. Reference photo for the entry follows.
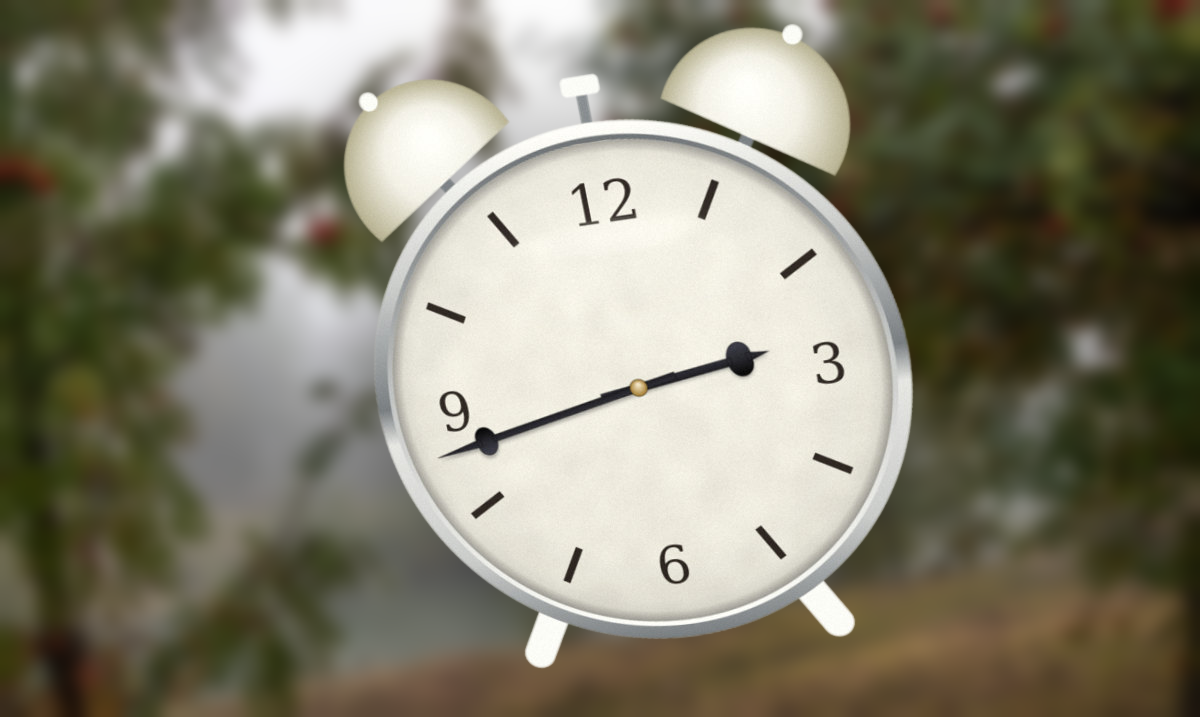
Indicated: **2:43**
